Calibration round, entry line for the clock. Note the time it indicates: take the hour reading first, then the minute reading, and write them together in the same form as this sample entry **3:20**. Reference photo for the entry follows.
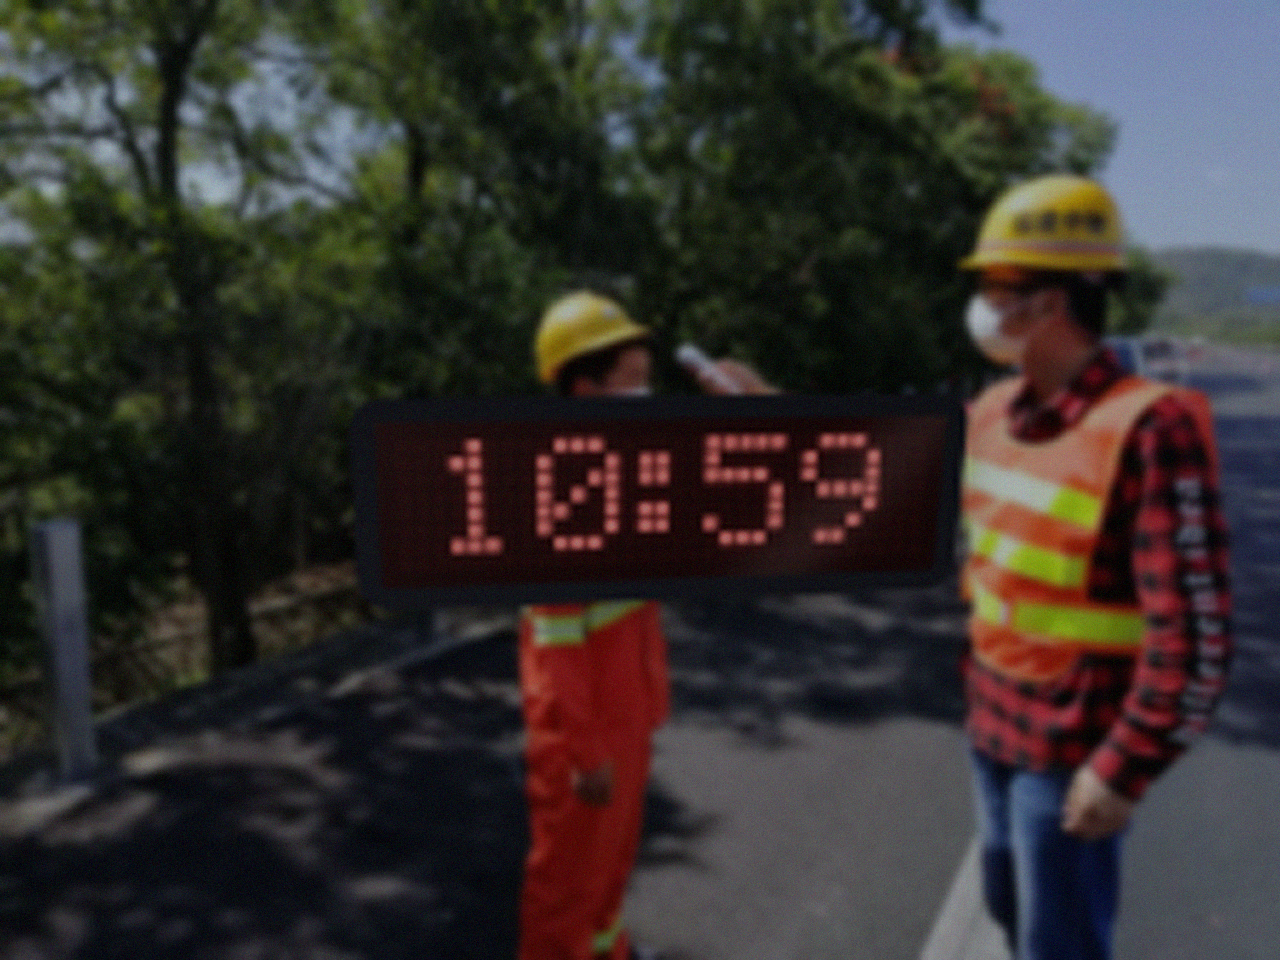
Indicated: **10:59**
